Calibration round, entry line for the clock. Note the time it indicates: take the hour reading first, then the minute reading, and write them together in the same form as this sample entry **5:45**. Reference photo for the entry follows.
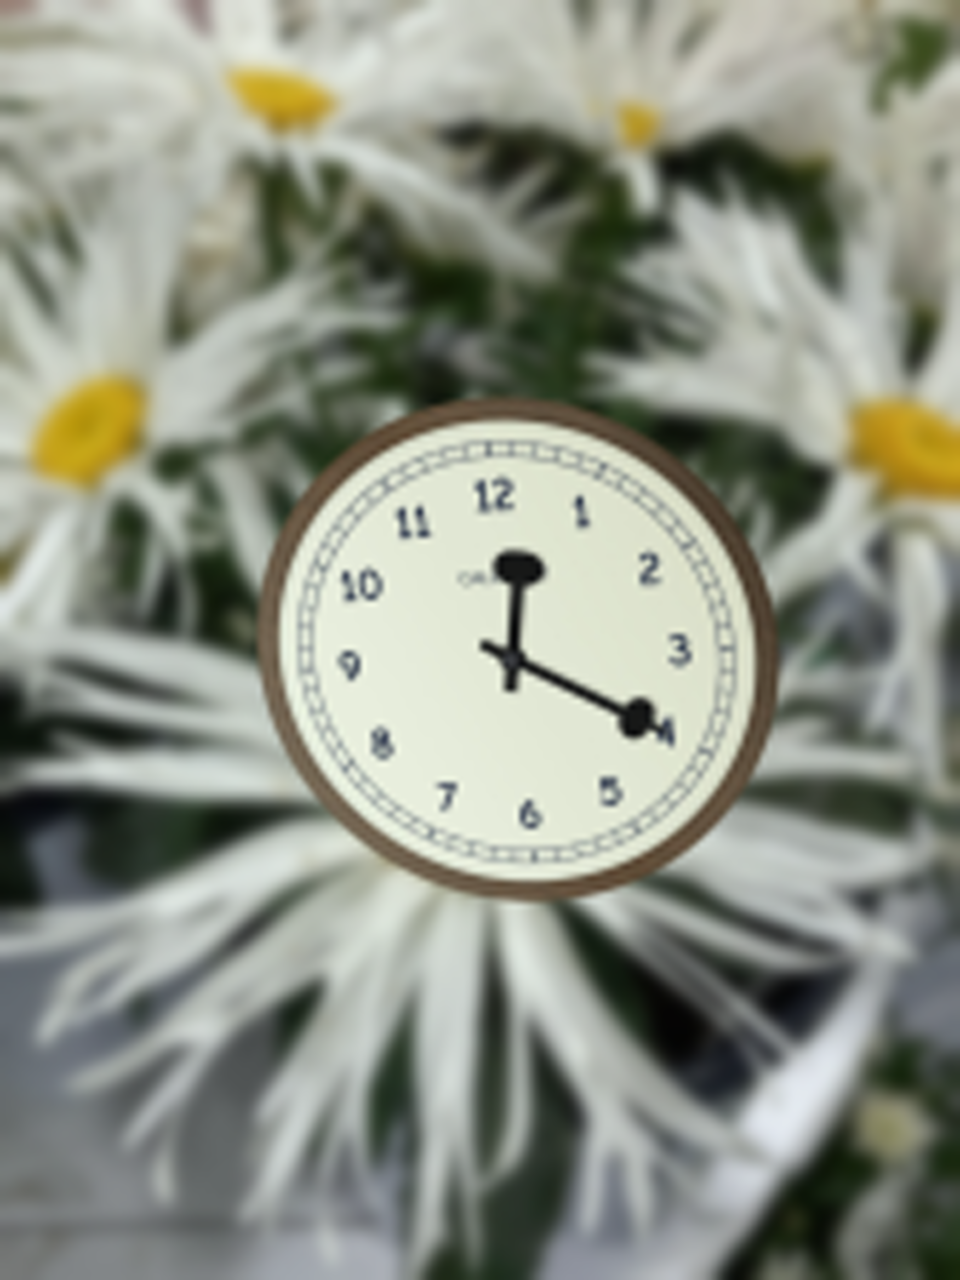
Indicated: **12:20**
